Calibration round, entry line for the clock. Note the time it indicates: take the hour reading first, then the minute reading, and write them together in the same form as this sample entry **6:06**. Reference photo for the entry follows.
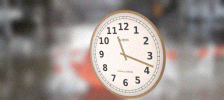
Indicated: **11:18**
